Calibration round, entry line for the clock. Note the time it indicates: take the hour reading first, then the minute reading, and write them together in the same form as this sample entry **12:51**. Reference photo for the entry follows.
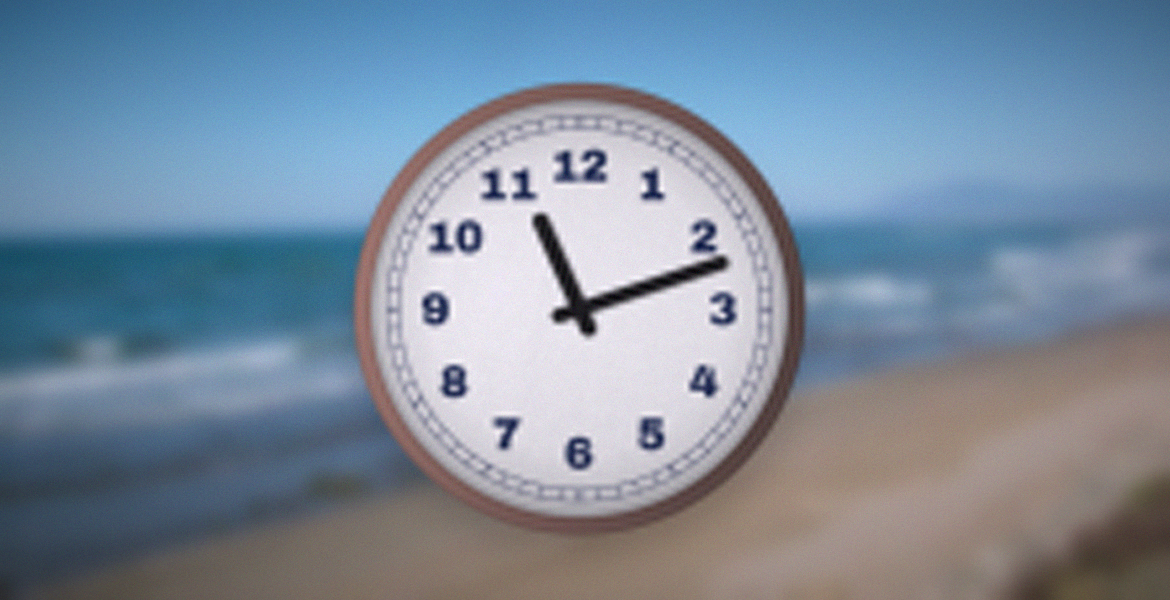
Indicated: **11:12**
